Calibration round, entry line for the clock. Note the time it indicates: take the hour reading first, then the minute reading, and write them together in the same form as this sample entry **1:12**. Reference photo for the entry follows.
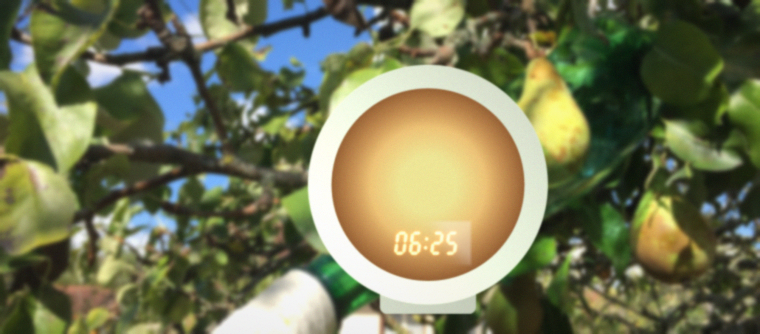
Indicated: **6:25**
